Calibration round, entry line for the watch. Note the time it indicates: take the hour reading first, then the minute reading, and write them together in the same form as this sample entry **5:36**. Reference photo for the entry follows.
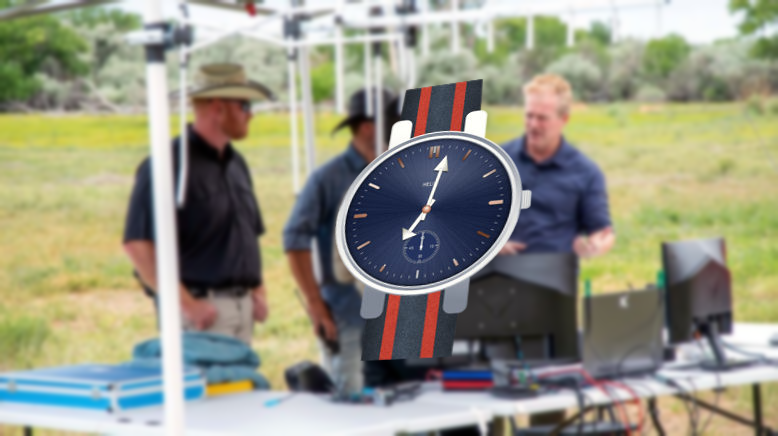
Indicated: **7:02**
